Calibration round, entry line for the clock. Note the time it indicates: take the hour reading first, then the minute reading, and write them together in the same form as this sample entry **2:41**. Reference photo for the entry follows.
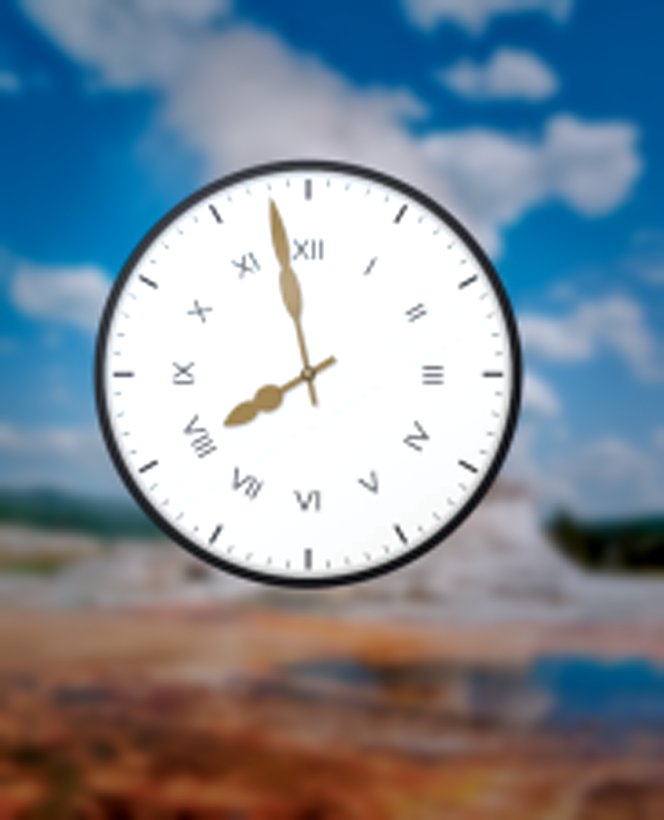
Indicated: **7:58**
